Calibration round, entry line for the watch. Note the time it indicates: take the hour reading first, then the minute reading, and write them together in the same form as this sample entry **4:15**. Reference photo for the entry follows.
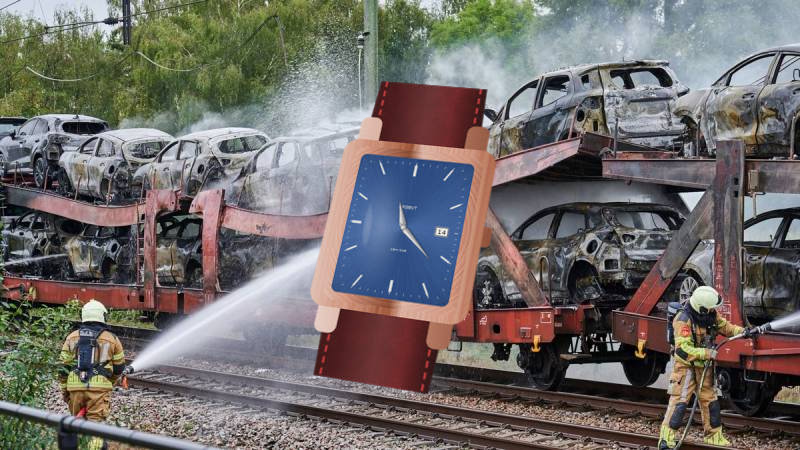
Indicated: **11:22**
